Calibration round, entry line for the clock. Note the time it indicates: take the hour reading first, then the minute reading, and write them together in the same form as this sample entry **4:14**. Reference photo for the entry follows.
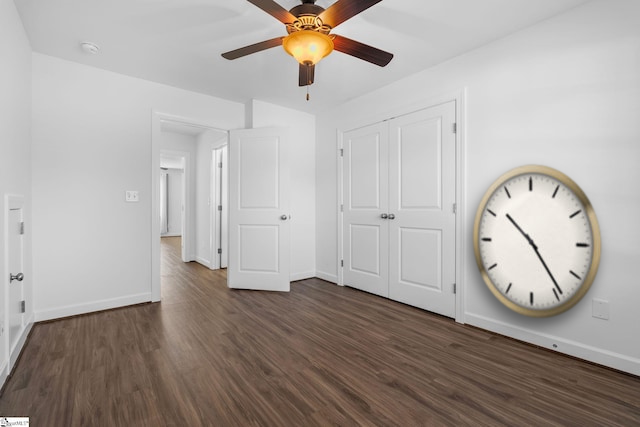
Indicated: **10:24**
